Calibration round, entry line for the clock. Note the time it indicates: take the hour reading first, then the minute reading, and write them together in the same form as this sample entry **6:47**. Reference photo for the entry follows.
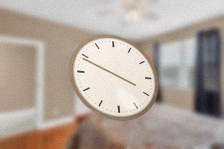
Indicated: **3:49**
